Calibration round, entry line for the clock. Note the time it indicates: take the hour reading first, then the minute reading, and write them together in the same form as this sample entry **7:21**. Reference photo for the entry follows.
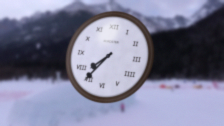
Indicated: **7:36**
